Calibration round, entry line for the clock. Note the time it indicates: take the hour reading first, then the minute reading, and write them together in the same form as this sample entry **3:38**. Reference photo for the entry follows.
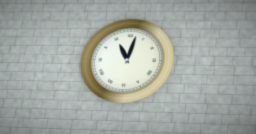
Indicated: **11:02**
